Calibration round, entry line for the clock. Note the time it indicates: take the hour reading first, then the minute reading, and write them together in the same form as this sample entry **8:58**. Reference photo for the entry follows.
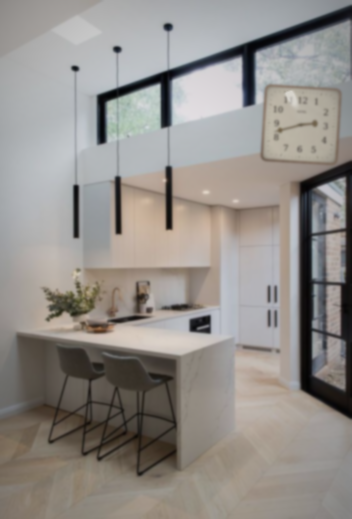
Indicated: **2:42**
